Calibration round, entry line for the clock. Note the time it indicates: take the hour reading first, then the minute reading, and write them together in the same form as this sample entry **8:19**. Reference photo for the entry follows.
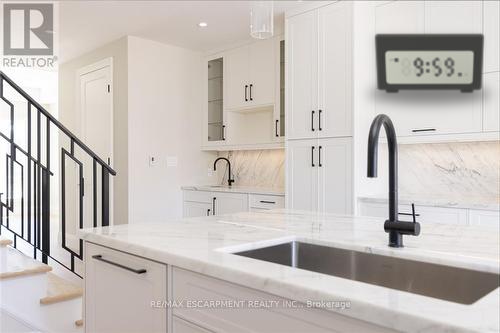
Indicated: **9:59**
